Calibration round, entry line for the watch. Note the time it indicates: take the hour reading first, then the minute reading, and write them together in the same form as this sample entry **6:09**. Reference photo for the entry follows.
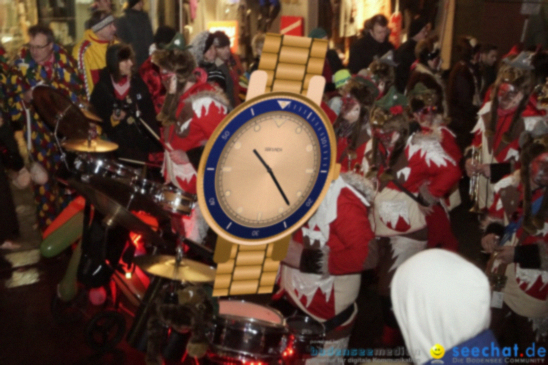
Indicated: **10:23**
